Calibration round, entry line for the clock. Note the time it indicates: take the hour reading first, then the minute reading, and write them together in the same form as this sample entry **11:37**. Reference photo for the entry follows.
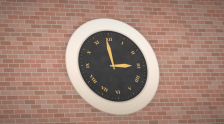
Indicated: **2:59**
